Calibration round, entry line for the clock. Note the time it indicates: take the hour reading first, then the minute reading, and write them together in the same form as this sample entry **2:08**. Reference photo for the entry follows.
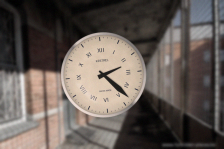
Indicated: **2:23**
